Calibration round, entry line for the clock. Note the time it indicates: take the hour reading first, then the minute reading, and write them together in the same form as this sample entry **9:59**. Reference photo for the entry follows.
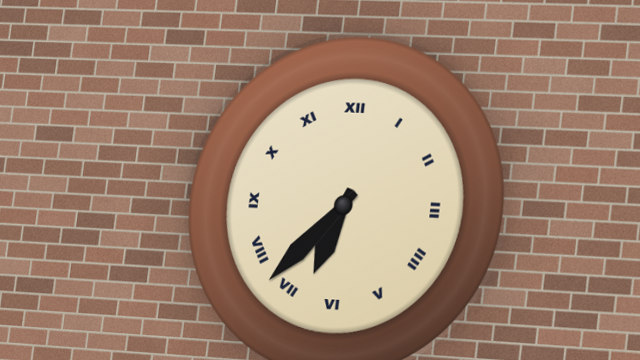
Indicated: **6:37**
